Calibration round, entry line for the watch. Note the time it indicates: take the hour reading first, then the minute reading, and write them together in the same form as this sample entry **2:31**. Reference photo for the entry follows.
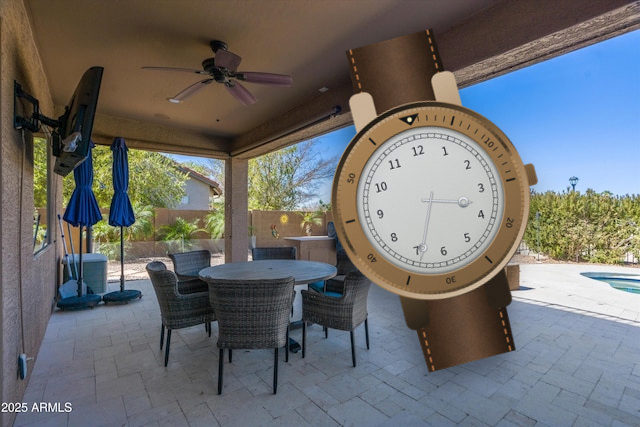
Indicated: **3:34**
